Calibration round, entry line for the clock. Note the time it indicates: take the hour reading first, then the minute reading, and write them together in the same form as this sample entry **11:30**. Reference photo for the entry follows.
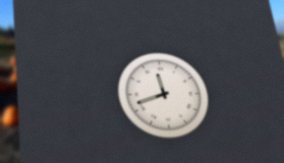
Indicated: **11:42**
